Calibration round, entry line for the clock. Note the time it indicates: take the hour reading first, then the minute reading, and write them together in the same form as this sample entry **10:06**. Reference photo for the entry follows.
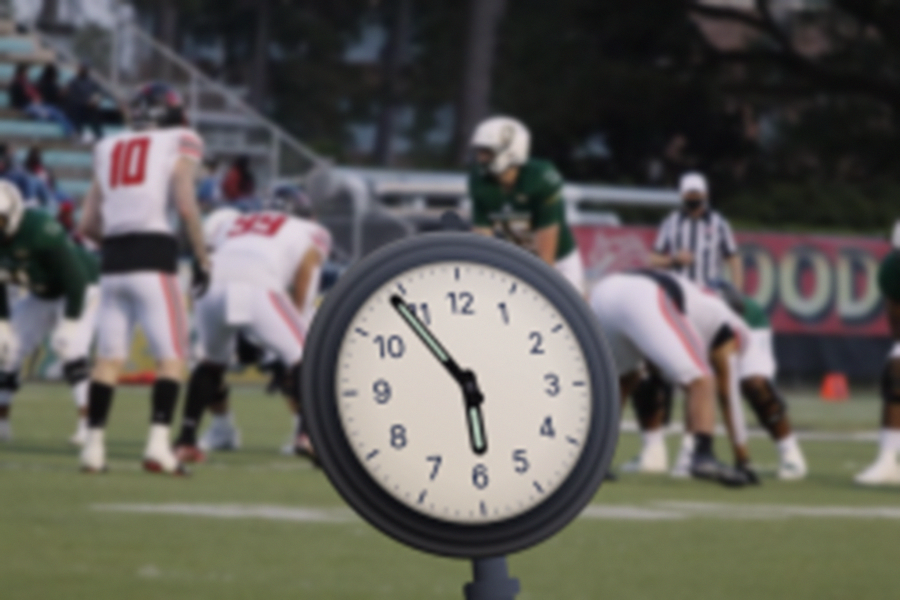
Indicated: **5:54**
